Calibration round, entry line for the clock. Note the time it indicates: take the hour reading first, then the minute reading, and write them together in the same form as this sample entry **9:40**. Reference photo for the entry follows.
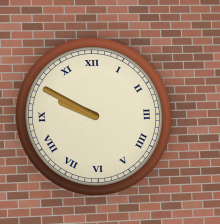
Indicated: **9:50**
